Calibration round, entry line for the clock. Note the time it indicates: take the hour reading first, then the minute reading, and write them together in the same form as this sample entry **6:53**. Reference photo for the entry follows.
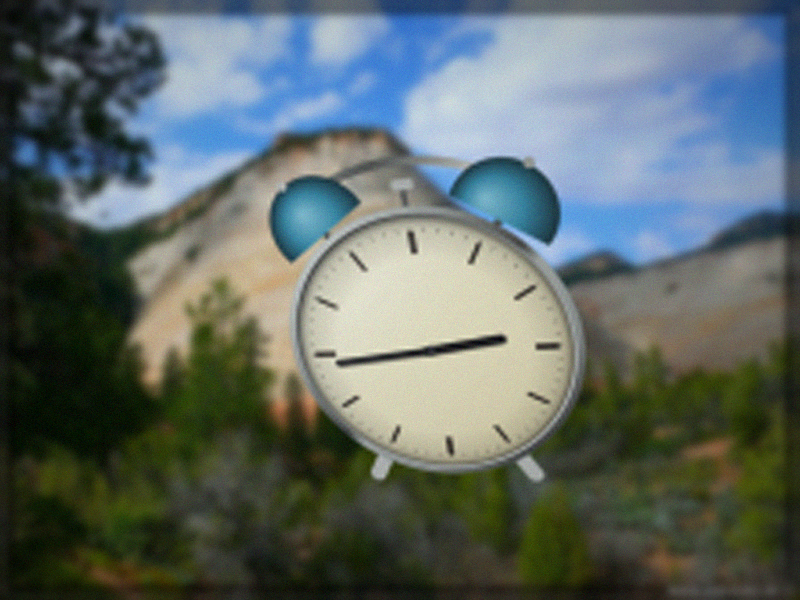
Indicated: **2:44**
